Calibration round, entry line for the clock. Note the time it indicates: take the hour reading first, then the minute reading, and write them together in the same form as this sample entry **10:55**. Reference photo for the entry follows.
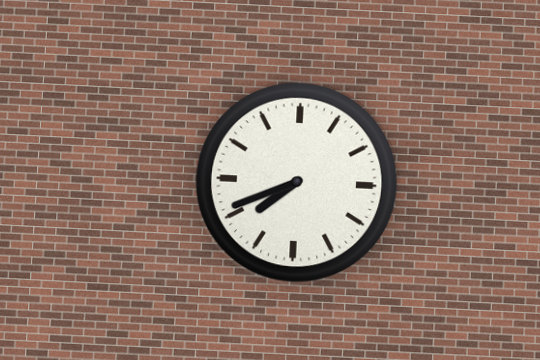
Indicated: **7:41**
